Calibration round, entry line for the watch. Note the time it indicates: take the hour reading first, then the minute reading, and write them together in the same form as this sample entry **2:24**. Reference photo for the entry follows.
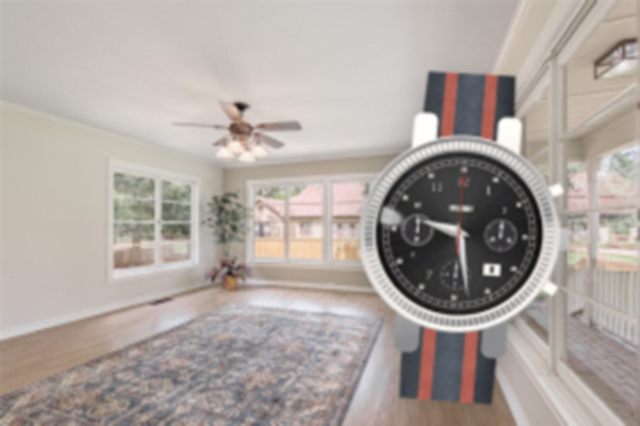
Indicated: **9:28**
